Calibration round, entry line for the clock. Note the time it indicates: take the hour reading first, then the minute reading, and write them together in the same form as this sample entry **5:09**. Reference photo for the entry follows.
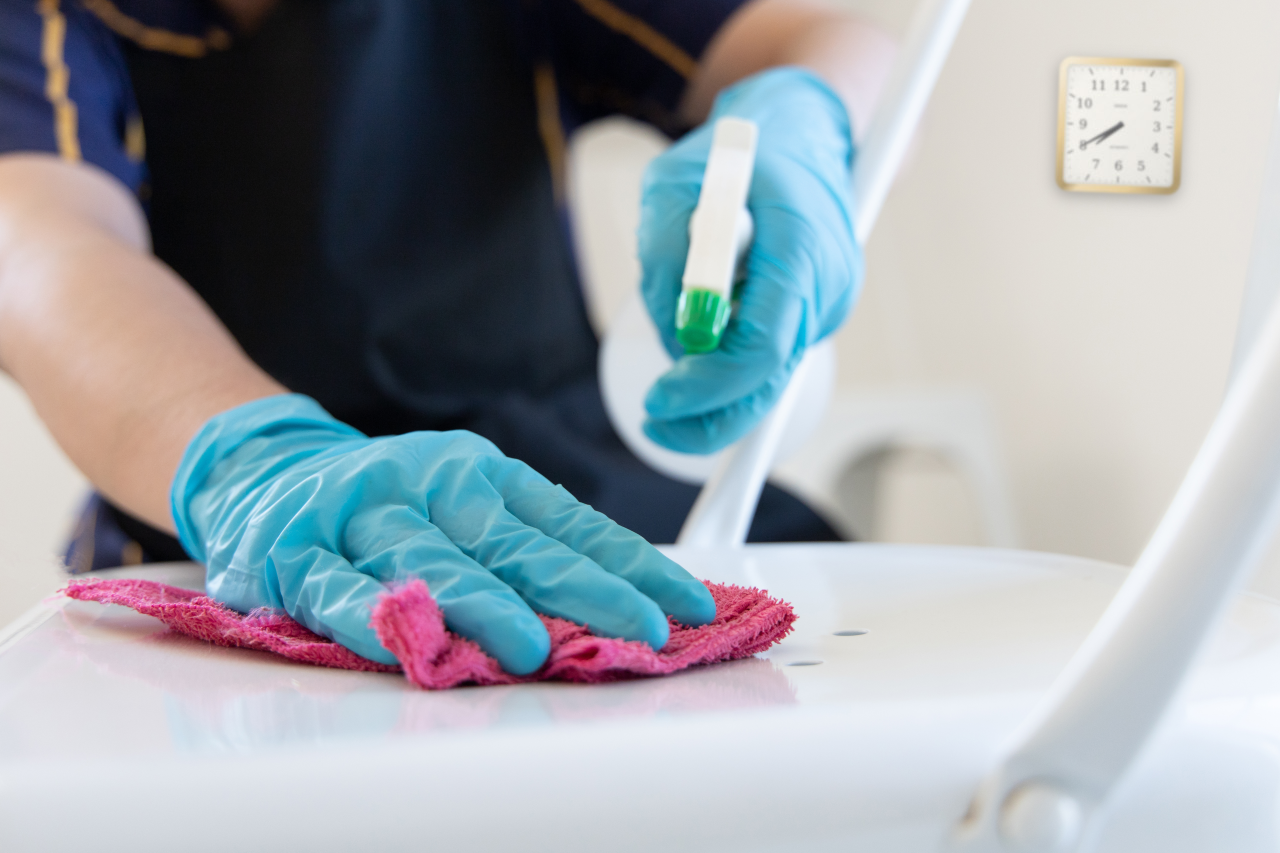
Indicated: **7:40**
